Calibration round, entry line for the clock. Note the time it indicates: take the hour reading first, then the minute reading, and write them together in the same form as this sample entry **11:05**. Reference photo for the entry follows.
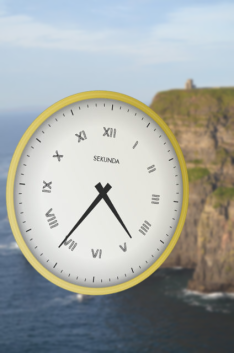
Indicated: **4:36**
